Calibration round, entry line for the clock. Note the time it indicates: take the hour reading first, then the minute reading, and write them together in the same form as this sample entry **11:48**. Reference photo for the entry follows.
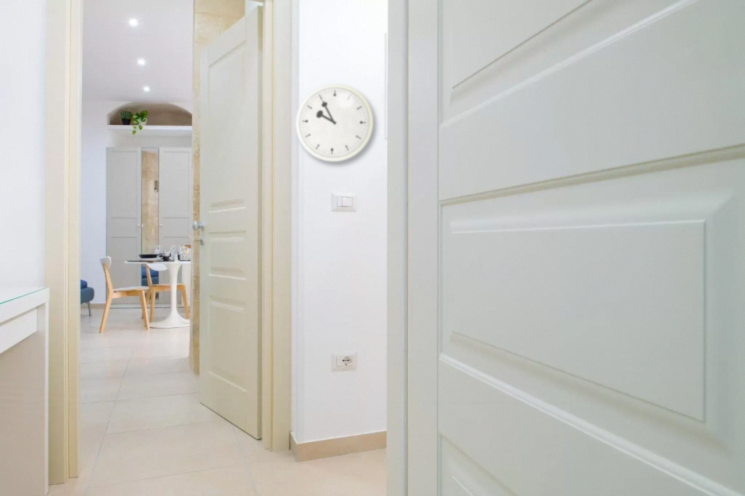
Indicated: **9:55**
